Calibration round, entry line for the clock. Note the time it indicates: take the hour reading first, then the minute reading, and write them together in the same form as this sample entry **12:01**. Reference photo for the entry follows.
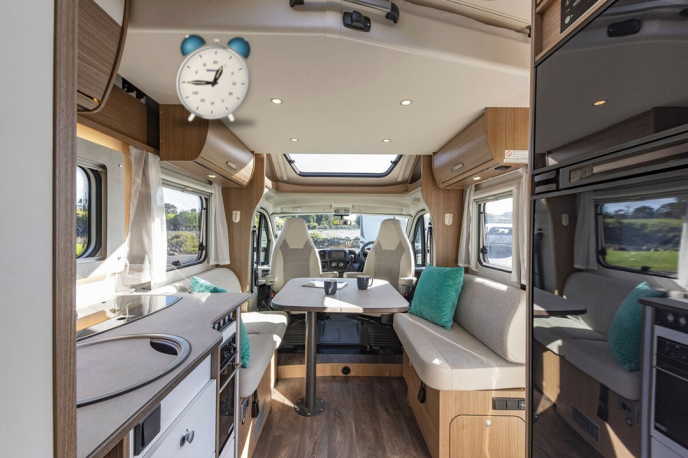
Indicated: **12:45**
